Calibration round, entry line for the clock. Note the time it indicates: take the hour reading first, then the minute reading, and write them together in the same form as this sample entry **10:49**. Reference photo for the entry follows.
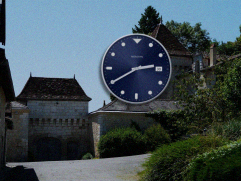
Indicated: **2:40**
